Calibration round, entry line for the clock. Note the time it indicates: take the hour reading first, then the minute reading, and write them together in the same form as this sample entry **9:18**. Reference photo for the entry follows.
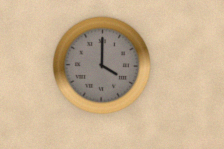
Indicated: **4:00**
